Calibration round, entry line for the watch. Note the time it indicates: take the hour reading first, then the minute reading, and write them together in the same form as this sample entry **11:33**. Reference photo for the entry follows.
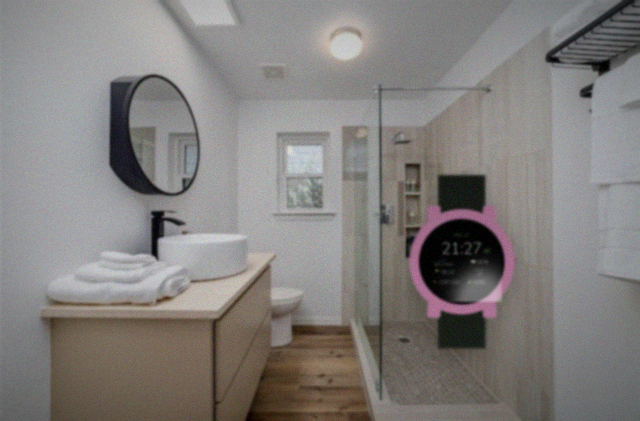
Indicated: **21:27**
